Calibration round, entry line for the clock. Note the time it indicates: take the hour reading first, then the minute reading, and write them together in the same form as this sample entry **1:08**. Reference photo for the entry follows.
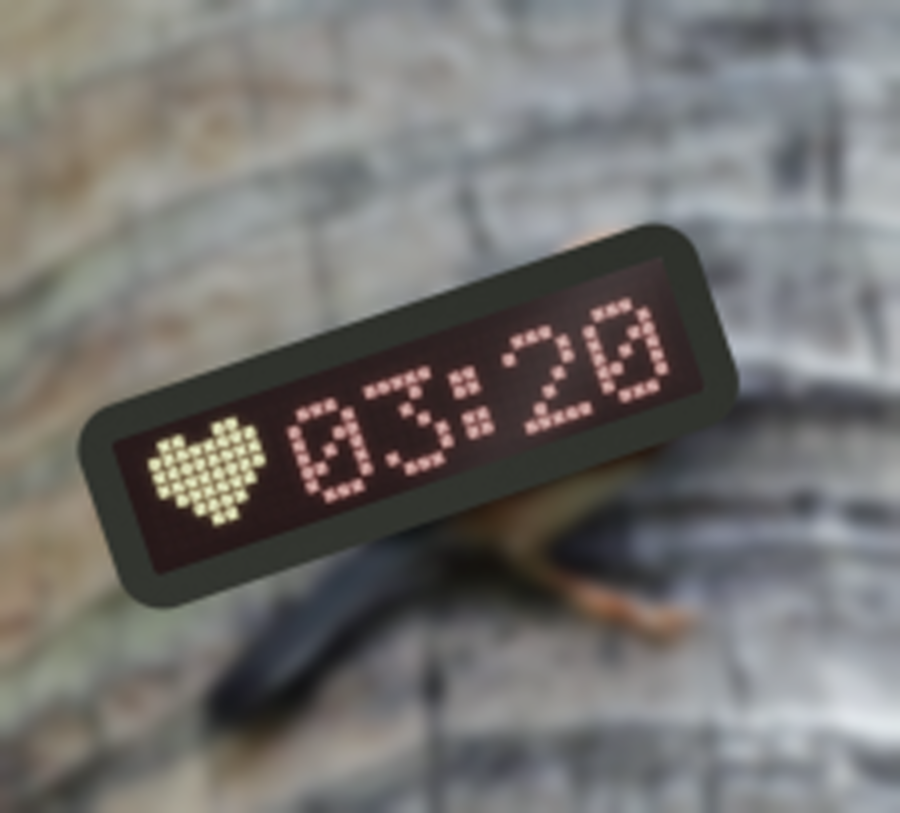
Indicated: **3:20**
